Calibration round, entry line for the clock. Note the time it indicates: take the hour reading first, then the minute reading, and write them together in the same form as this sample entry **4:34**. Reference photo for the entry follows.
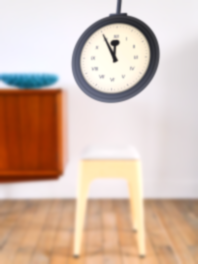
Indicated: **11:55**
